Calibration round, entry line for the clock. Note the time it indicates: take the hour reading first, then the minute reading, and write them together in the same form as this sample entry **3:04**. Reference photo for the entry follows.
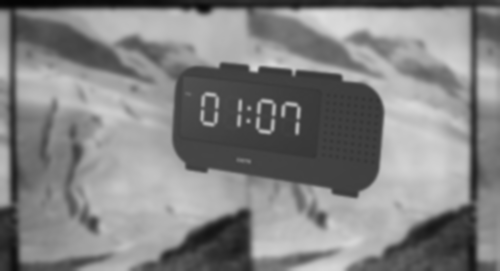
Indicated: **1:07**
